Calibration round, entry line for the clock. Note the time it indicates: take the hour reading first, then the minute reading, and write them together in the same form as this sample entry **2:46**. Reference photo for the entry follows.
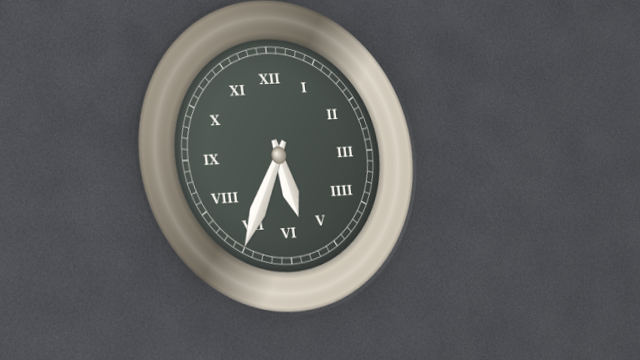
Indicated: **5:35**
